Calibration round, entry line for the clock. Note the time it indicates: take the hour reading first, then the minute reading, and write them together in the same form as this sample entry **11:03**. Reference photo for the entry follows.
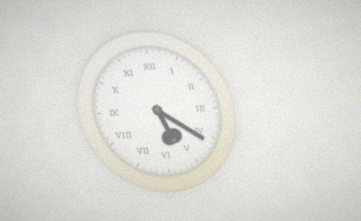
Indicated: **5:21**
